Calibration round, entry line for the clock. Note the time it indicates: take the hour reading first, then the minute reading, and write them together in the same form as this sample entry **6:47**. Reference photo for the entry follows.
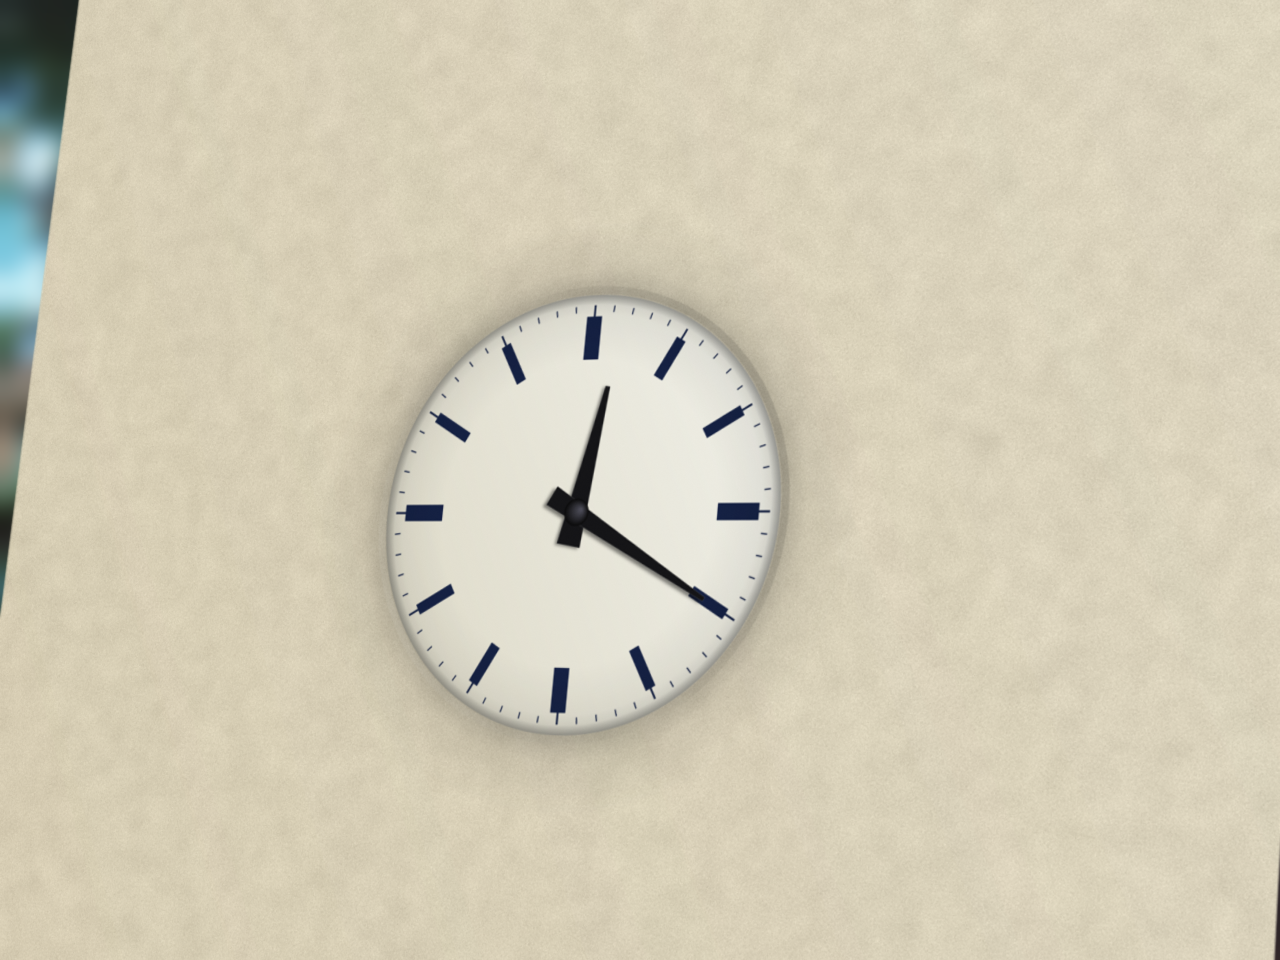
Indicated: **12:20**
